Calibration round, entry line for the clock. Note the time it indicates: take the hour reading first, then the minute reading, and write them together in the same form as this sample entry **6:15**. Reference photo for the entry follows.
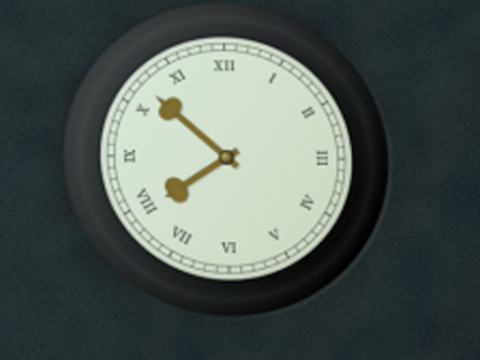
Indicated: **7:52**
